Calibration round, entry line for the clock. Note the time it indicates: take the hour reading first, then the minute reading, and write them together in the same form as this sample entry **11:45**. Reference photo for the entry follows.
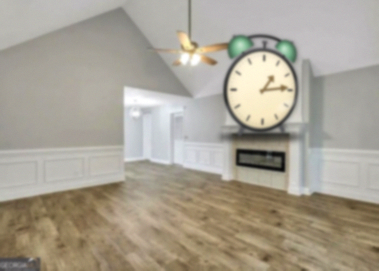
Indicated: **1:14**
